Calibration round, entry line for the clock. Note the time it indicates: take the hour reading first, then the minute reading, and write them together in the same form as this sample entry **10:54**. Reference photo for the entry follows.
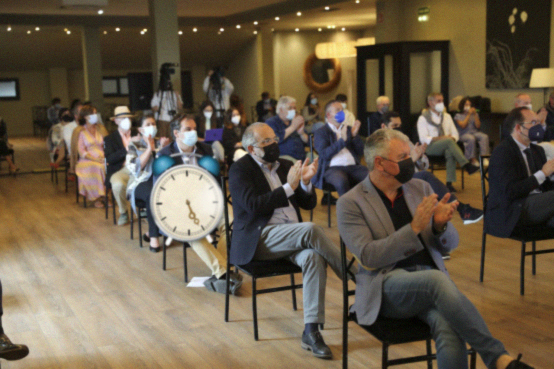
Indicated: **5:26**
